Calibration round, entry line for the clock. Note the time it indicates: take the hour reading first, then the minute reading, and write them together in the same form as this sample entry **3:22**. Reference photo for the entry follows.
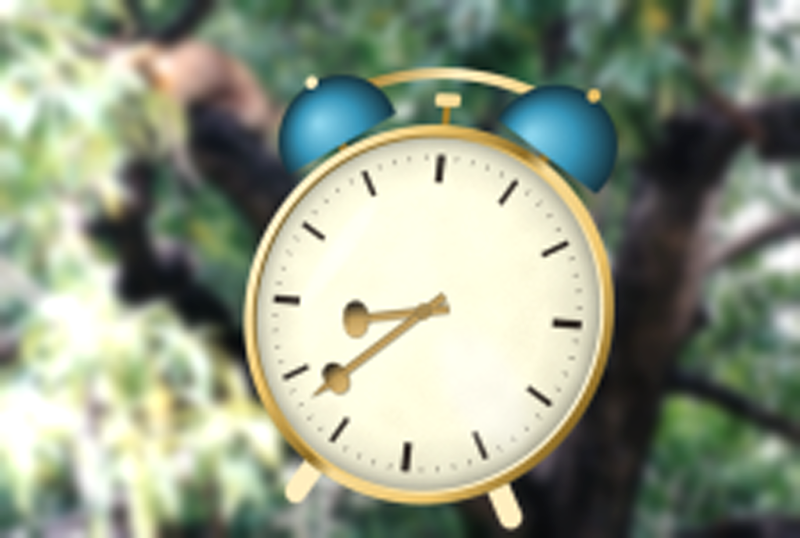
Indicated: **8:38**
